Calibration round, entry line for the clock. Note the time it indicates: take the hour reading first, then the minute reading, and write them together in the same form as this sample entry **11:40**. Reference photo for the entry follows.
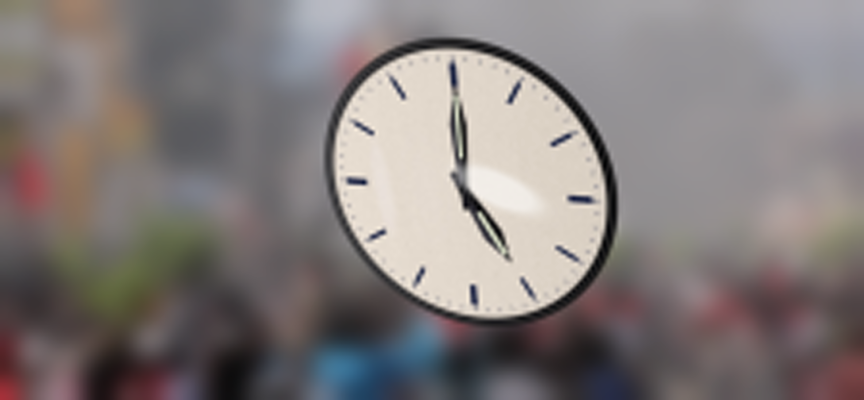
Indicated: **5:00**
